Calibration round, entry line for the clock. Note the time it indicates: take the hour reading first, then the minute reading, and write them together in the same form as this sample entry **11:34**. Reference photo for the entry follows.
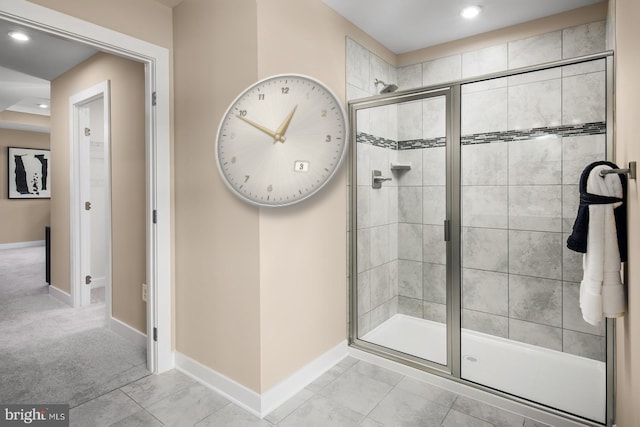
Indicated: **12:49**
